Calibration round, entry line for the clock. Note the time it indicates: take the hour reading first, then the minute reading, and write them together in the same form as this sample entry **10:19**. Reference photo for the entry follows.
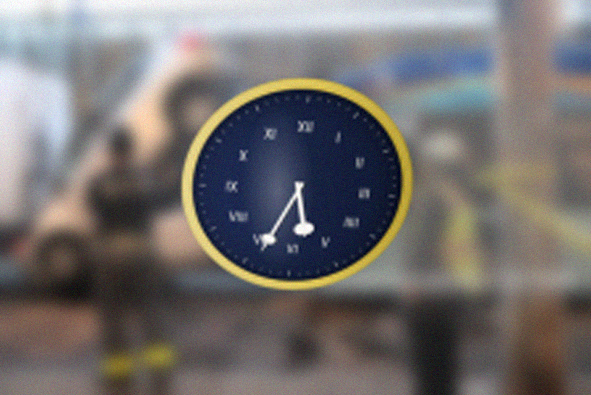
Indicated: **5:34**
